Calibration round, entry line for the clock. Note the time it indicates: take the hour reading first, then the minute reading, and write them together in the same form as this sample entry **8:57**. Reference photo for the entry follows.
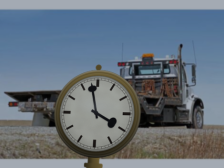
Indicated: **3:58**
